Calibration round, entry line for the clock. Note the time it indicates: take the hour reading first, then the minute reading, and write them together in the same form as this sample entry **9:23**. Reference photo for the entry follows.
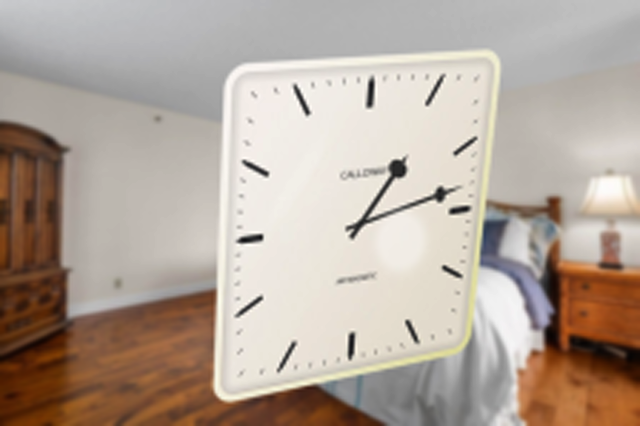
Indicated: **1:13**
